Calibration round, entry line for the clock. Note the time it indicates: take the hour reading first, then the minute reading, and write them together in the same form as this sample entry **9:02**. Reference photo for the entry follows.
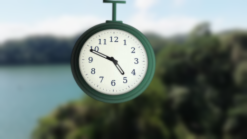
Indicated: **4:49**
